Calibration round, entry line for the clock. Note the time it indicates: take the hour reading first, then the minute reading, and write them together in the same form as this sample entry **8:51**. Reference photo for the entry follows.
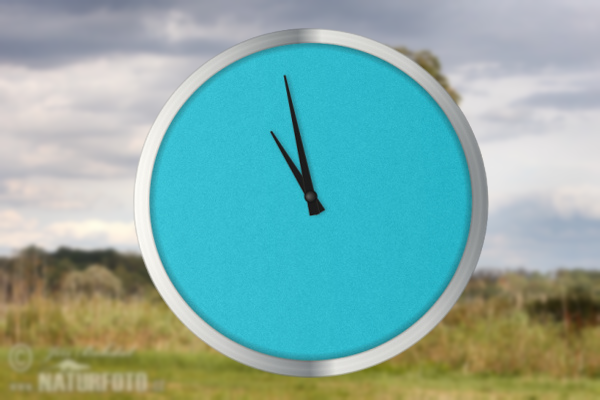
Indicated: **10:58**
